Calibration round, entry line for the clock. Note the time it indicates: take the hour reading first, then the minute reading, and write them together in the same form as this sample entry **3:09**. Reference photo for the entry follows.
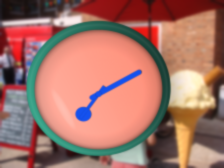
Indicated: **7:10**
